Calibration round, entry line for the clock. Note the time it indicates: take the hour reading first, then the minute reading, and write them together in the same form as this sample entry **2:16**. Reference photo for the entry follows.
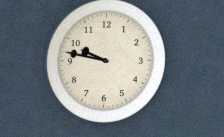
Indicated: **9:47**
